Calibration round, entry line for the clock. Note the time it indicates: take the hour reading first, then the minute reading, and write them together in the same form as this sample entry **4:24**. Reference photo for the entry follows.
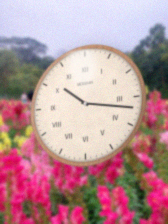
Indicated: **10:17**
